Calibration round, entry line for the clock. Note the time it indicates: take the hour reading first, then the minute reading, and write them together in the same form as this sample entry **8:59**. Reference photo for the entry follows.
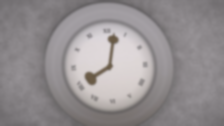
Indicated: **8:02**
